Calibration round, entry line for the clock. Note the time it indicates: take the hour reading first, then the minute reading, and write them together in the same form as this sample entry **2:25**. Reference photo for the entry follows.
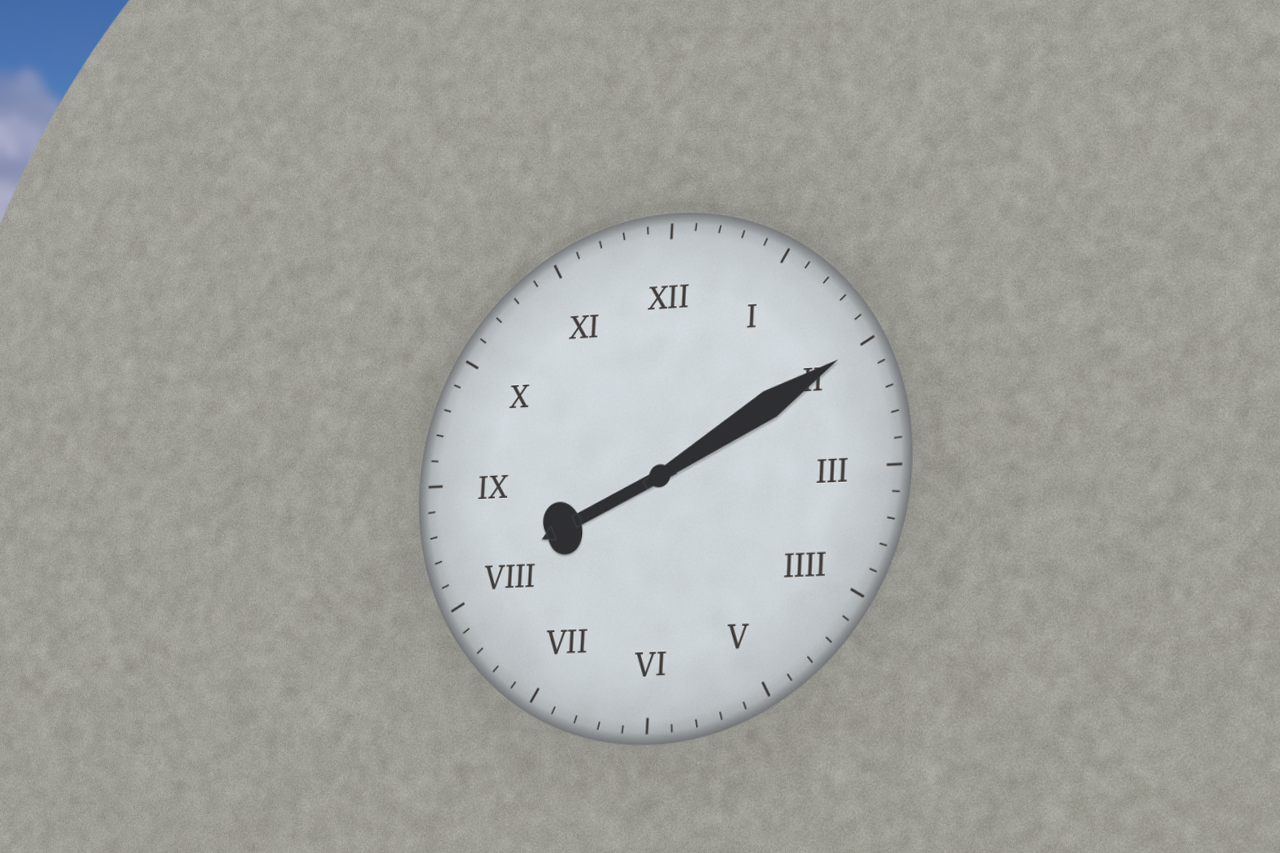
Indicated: **8:10**
